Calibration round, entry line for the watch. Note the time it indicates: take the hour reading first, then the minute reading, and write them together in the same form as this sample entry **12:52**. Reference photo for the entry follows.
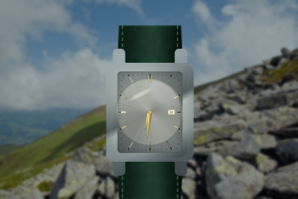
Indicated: **6:31**
